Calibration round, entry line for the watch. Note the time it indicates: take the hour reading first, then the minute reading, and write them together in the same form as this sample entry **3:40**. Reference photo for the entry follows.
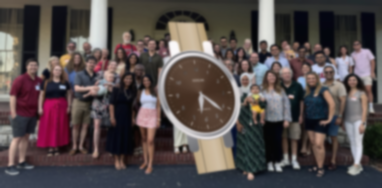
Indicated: **6:22**
